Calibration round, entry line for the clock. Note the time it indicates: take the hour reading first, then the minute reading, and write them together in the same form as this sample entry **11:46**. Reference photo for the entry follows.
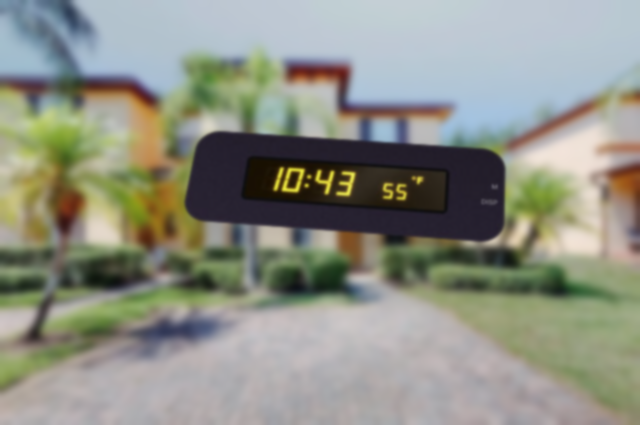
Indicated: **10:43**
